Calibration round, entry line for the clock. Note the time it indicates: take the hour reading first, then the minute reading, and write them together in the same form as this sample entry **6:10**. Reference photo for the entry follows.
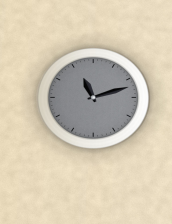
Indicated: **11:12**
